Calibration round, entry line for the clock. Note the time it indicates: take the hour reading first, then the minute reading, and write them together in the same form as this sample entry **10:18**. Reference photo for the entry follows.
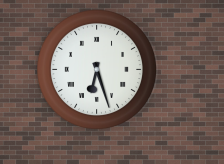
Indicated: **6:27**
